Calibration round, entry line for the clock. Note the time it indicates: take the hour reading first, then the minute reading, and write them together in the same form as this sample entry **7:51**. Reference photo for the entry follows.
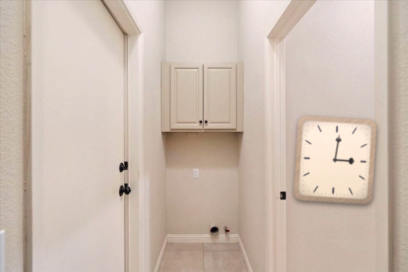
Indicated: **3:01**
